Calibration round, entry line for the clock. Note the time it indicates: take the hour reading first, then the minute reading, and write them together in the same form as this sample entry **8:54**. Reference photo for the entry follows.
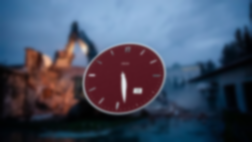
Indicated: **5:28**
